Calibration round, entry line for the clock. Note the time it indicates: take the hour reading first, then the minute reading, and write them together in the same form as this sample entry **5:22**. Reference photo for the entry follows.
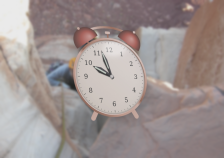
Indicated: **9:57**
